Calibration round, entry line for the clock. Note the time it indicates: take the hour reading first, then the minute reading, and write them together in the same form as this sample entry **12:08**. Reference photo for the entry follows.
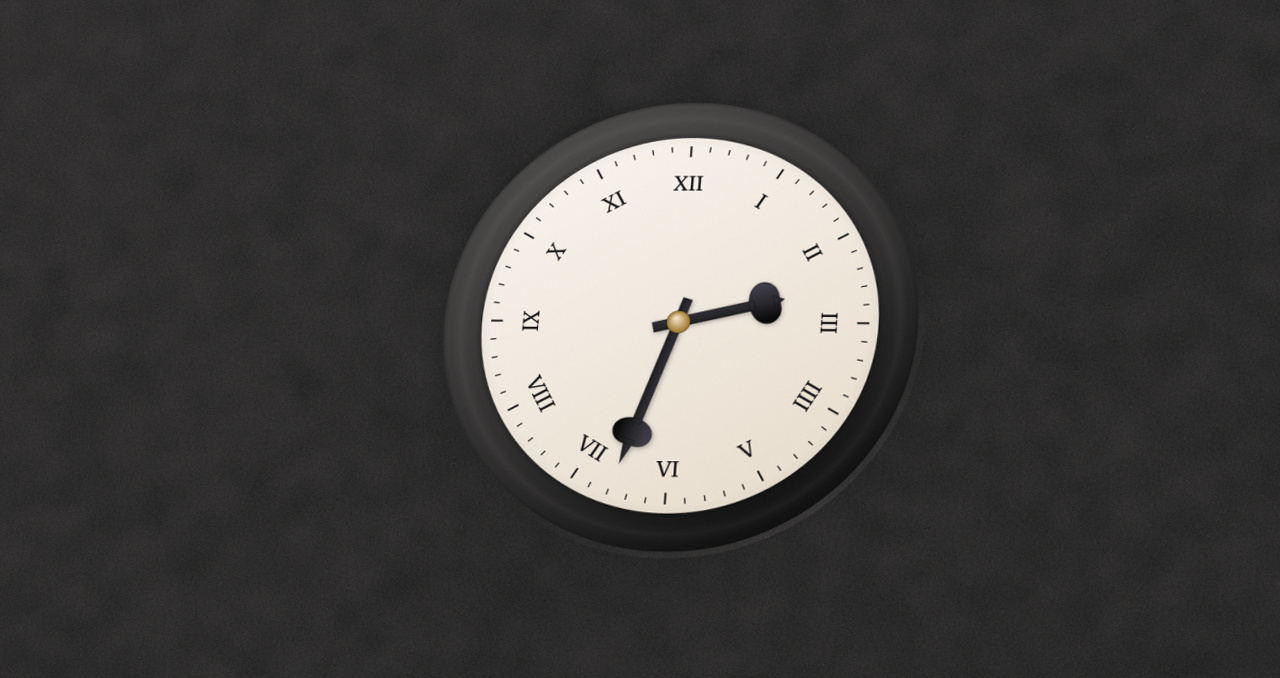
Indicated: **2:33**
